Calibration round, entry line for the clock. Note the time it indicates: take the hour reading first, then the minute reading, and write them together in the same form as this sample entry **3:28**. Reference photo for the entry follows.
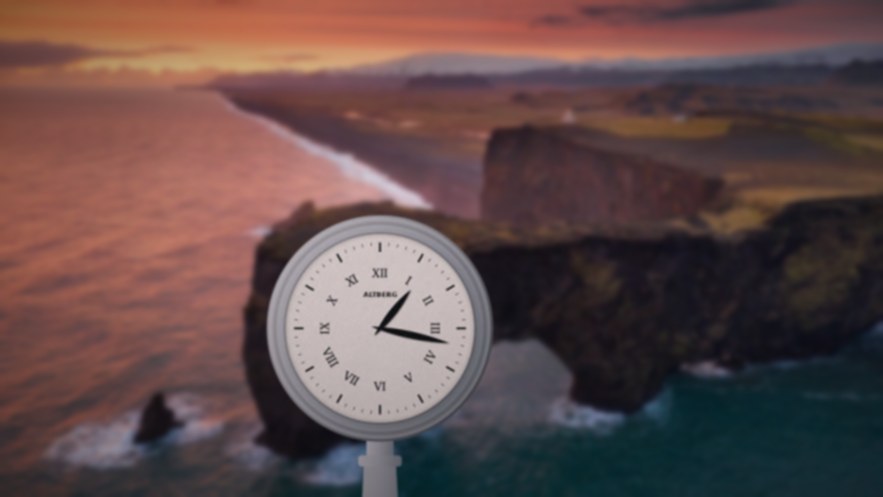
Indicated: **1:17**
